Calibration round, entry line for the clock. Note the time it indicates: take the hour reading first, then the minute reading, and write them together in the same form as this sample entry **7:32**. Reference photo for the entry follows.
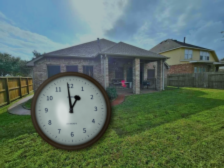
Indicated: **12:59**
